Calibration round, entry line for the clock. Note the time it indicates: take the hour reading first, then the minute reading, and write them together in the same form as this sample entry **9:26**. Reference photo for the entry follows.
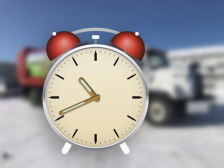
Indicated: **10:41**
